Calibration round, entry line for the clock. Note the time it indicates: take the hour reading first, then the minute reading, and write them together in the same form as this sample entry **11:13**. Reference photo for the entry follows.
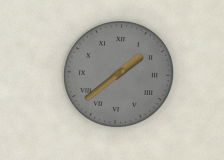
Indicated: **1:38**
